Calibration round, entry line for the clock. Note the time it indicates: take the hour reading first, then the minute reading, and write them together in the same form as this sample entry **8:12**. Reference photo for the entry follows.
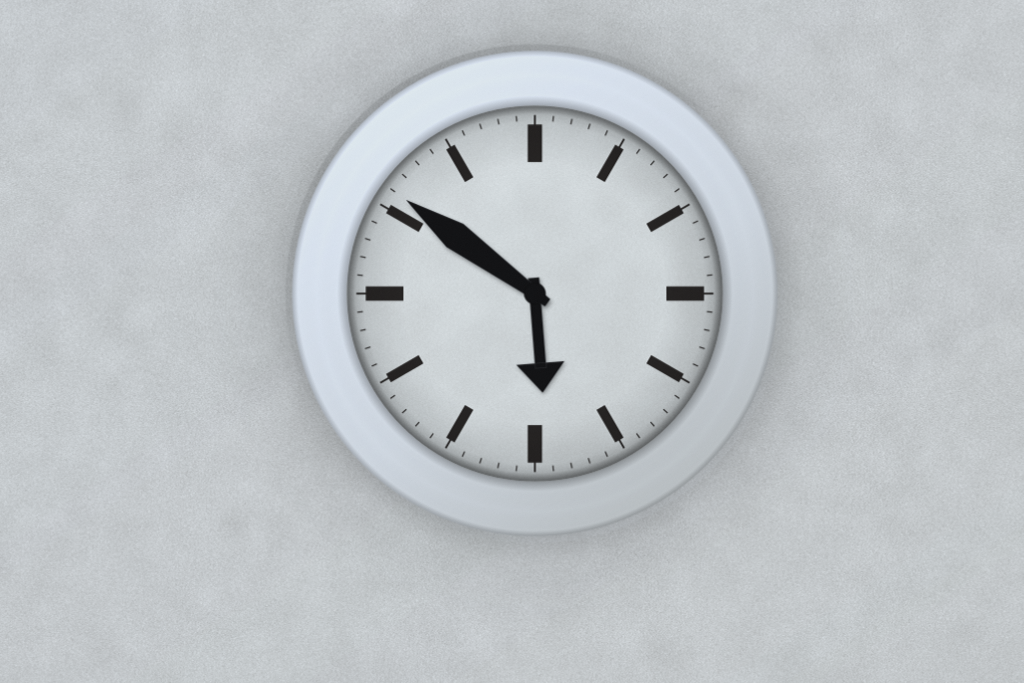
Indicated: **5:51**
